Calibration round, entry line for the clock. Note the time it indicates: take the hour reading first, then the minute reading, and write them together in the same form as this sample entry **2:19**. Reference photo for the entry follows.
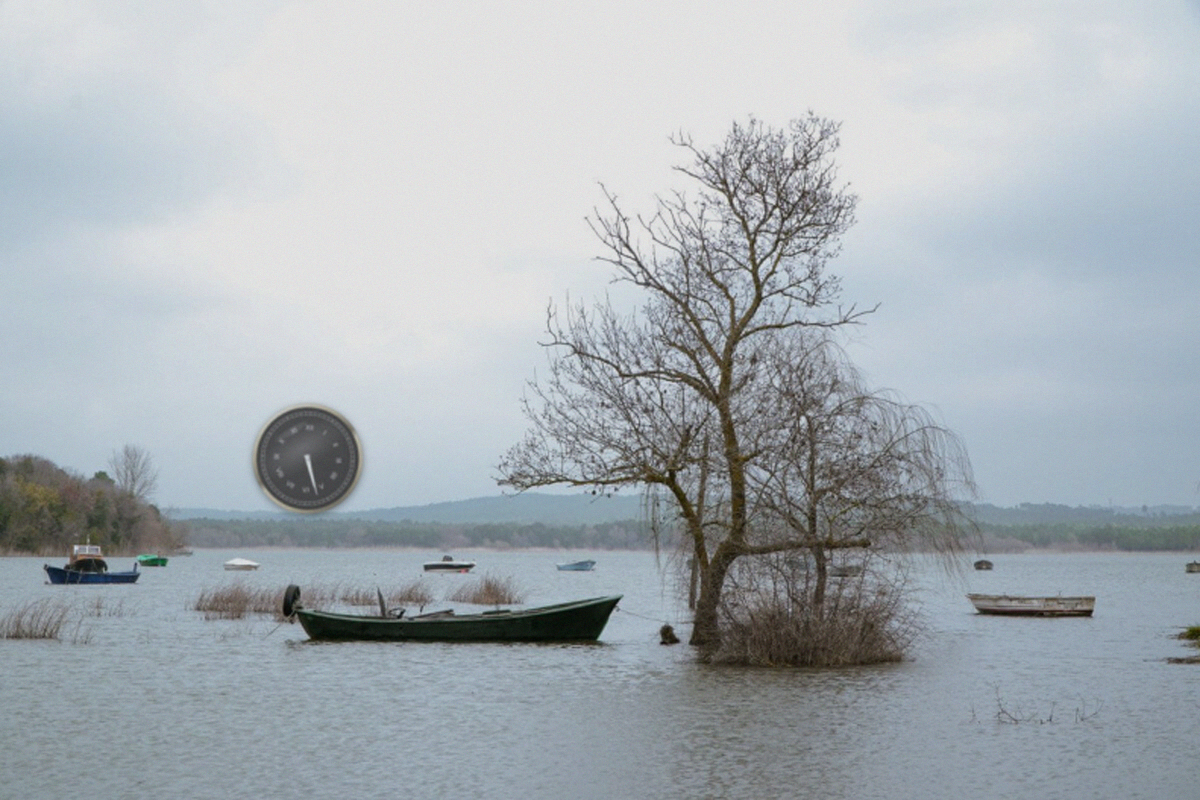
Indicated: **5:27**
